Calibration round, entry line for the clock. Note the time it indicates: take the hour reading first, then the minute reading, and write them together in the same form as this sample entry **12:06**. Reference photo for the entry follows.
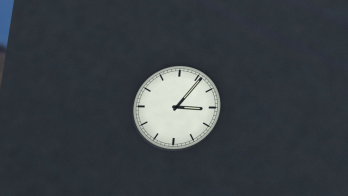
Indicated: **3:06**
